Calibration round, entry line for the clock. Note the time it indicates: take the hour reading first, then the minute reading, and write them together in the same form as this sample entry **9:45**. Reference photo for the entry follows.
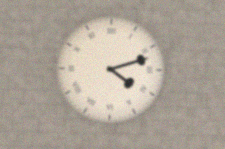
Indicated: **4:12**
